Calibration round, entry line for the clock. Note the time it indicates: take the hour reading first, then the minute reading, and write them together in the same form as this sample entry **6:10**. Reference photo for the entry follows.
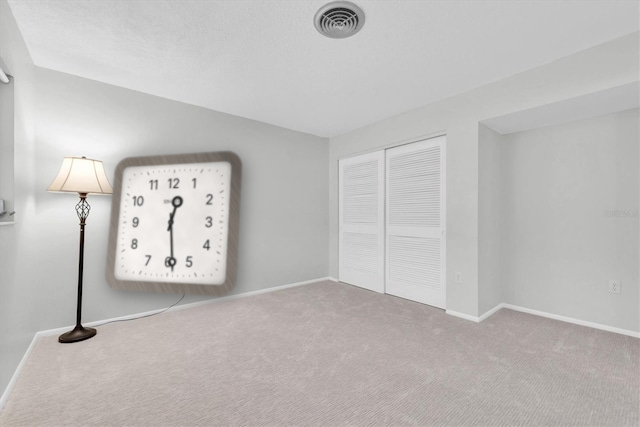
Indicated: **12:29**
